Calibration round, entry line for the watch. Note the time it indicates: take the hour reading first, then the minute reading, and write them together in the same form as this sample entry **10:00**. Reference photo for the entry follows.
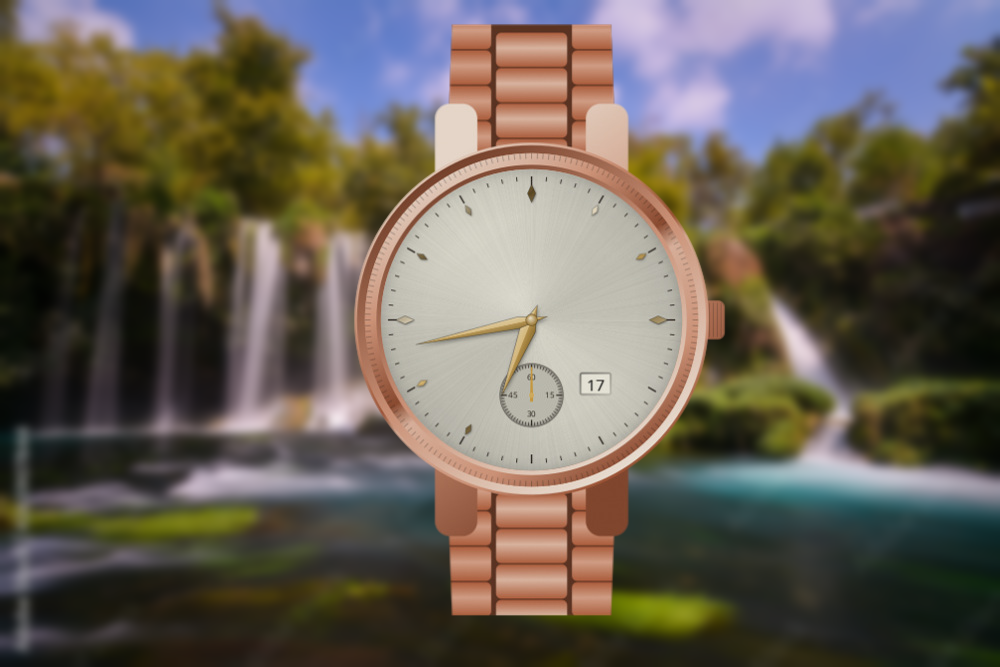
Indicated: **6:43**
